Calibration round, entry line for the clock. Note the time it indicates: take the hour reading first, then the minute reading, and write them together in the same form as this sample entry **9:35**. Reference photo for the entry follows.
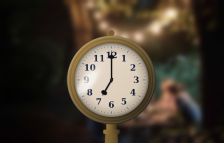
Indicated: **7:00**
